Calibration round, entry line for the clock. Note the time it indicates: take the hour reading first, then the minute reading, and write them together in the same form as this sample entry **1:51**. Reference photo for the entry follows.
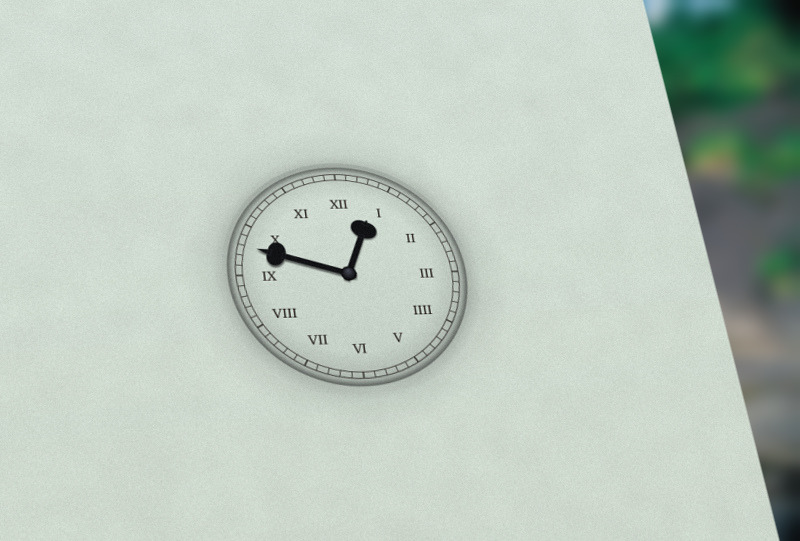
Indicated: **12:48**
